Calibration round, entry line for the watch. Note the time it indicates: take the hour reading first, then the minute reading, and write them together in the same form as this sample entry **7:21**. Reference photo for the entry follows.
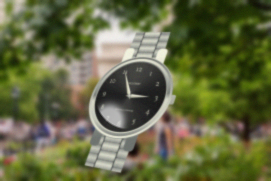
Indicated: **2:55**
